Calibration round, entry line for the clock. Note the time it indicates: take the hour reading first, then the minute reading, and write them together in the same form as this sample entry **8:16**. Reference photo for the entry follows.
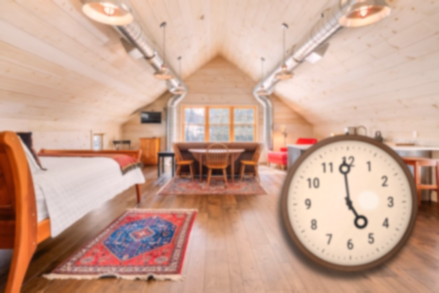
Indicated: **4:59**
